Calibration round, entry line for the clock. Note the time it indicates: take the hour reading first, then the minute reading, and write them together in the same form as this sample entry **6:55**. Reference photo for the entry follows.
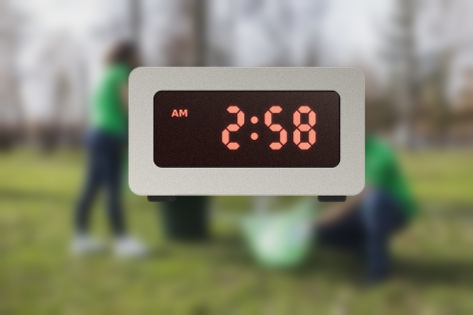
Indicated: **2:58**
